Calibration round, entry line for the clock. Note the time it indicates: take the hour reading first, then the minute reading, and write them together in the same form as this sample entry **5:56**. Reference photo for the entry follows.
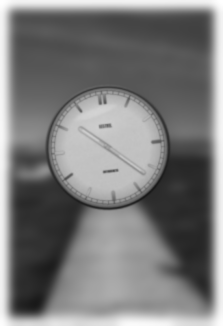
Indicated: **10:22**
